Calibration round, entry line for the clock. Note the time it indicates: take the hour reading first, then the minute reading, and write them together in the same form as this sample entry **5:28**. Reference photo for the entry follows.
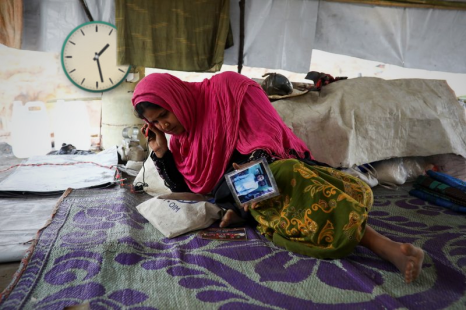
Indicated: **1:28**
